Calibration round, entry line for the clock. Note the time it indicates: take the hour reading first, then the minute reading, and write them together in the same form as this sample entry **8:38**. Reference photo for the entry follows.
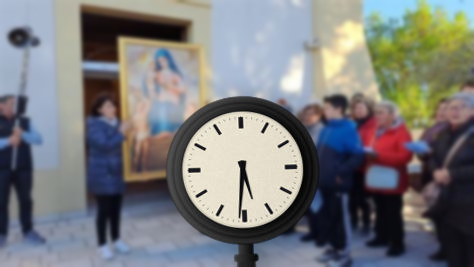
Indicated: **5:31**
